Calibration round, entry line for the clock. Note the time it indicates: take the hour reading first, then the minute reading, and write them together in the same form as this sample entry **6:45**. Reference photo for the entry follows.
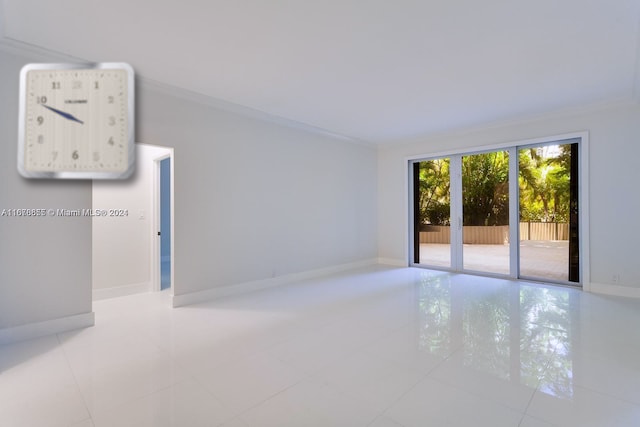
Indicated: **9:49**
